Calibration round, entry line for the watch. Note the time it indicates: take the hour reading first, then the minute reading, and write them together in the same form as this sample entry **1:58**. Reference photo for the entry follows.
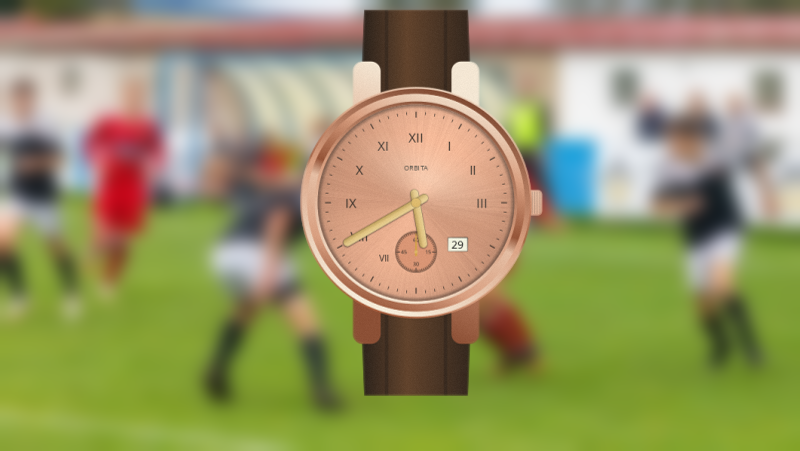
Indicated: **5:40**
